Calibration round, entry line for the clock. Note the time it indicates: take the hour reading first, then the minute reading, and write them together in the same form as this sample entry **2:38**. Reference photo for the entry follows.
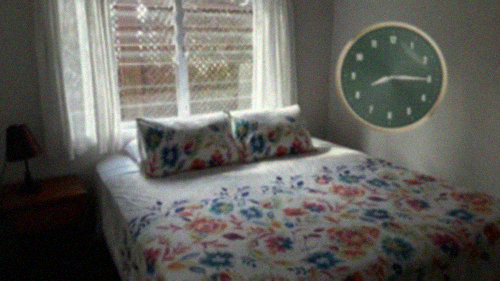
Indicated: **8:15**
